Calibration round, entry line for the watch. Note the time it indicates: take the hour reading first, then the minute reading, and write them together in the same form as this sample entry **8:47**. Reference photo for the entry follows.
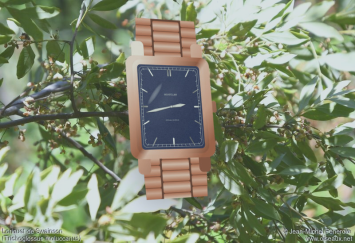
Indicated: **2:43**
